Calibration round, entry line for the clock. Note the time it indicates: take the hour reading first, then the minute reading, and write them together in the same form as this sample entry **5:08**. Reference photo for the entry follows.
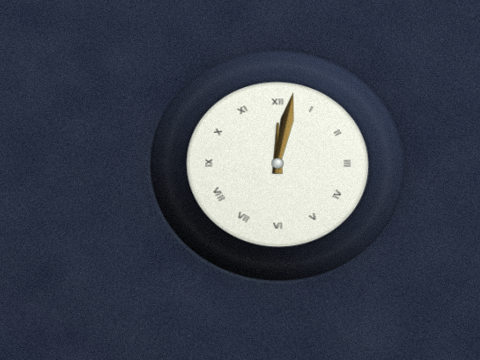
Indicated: **12:02**
